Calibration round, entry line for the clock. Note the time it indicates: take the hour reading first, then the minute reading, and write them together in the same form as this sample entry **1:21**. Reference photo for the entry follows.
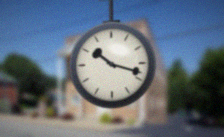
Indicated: **10:18**
